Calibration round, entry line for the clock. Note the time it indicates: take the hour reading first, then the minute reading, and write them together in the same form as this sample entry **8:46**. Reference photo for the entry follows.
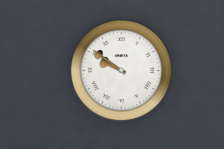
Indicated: **9:51**
